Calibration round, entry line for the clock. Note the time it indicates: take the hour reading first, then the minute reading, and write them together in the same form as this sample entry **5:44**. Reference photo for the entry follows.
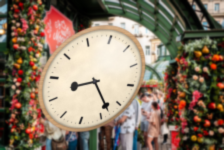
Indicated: **8:23**
